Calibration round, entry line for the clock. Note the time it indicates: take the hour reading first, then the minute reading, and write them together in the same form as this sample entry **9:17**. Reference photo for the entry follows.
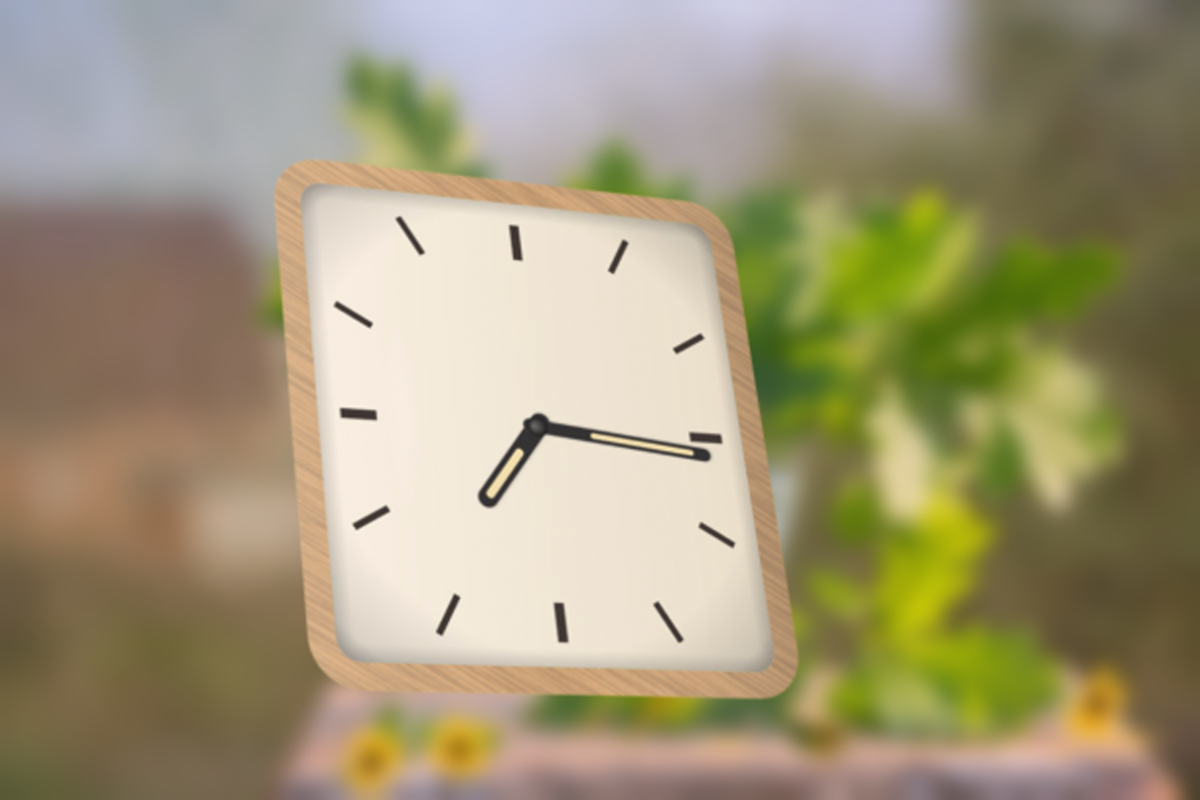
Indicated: **7:16**
